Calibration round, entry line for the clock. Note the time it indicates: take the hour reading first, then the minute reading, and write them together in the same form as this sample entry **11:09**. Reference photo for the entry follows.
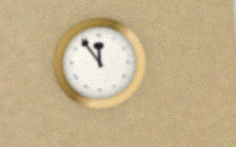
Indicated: **11:54**
